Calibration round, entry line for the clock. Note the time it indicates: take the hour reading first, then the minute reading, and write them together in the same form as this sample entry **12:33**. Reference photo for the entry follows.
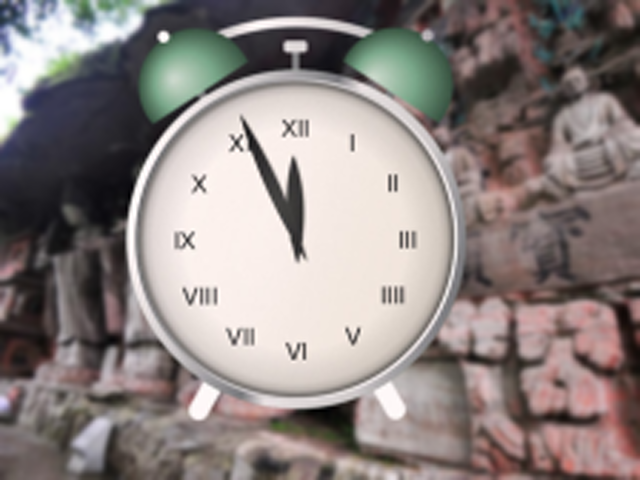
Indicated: **11:56**
